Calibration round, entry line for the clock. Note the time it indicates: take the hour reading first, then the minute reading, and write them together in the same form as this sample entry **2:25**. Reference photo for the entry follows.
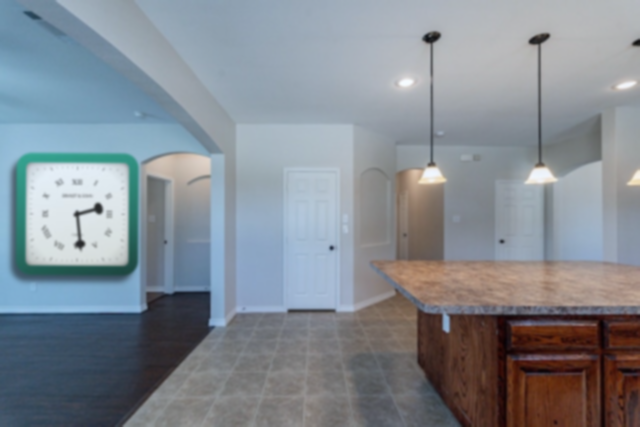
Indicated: **2:29**
